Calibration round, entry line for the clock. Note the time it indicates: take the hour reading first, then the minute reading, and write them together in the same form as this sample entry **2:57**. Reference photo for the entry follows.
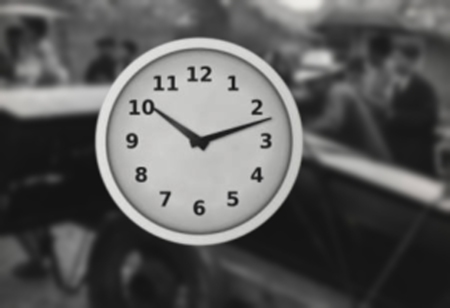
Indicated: **10:12**
